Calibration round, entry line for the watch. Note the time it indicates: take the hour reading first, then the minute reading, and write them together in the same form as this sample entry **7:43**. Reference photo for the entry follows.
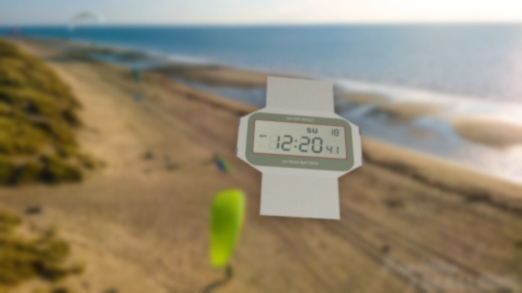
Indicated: **12:20**
